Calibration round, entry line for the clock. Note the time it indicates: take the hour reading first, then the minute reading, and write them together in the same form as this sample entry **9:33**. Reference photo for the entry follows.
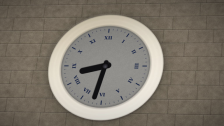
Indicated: **8:32**
